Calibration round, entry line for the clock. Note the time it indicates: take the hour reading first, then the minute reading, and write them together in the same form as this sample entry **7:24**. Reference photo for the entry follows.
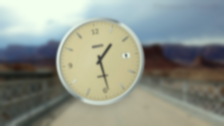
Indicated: **1:29**
